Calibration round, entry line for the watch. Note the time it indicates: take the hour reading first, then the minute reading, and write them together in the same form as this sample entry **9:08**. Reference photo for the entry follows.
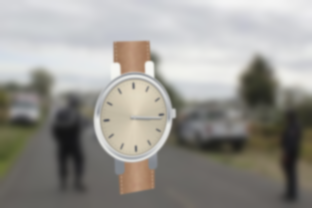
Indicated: **3:16**
